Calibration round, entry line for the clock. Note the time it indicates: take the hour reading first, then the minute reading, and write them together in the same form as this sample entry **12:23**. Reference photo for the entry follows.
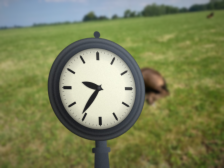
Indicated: **9:36**
